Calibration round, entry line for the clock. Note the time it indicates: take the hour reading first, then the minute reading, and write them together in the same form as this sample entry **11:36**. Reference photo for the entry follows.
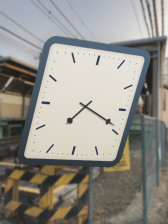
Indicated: **7:19**
